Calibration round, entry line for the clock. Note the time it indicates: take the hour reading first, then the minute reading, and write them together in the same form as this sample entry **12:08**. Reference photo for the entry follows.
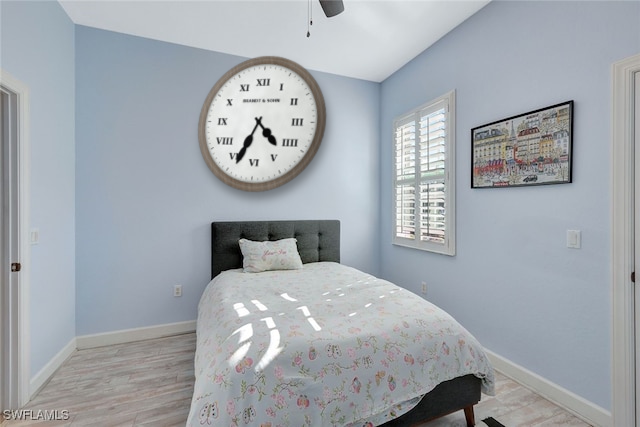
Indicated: **4:34**
